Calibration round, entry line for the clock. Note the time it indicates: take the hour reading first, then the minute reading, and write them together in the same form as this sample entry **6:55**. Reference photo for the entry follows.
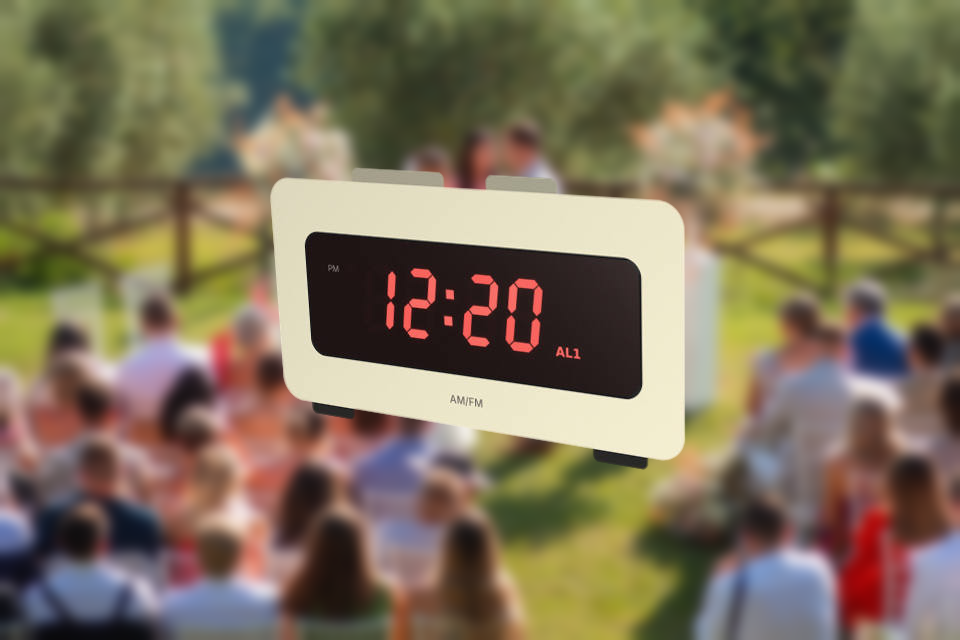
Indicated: **12:20**
